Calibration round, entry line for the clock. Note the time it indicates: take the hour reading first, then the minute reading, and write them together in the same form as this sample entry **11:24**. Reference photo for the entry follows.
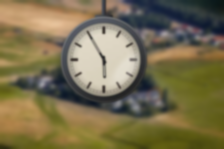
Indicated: **5:55**
